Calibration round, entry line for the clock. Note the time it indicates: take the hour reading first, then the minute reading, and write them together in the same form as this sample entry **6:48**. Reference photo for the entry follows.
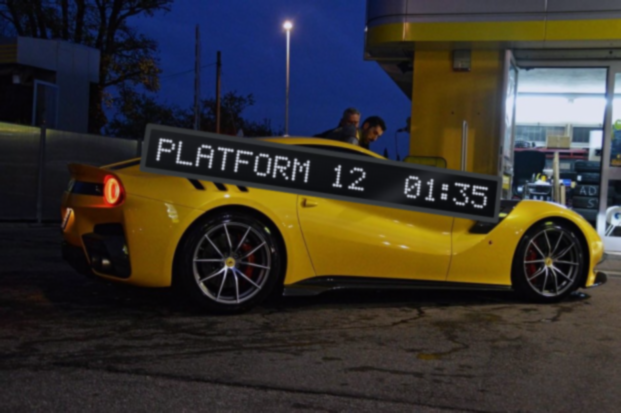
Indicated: **1:35**
